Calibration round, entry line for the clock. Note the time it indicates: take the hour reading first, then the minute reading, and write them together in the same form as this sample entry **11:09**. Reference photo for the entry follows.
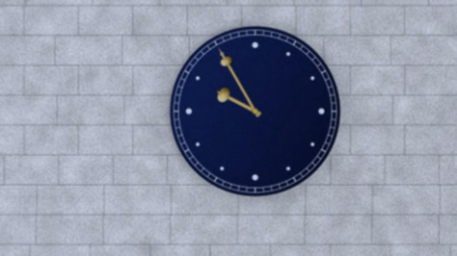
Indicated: **9:55**
